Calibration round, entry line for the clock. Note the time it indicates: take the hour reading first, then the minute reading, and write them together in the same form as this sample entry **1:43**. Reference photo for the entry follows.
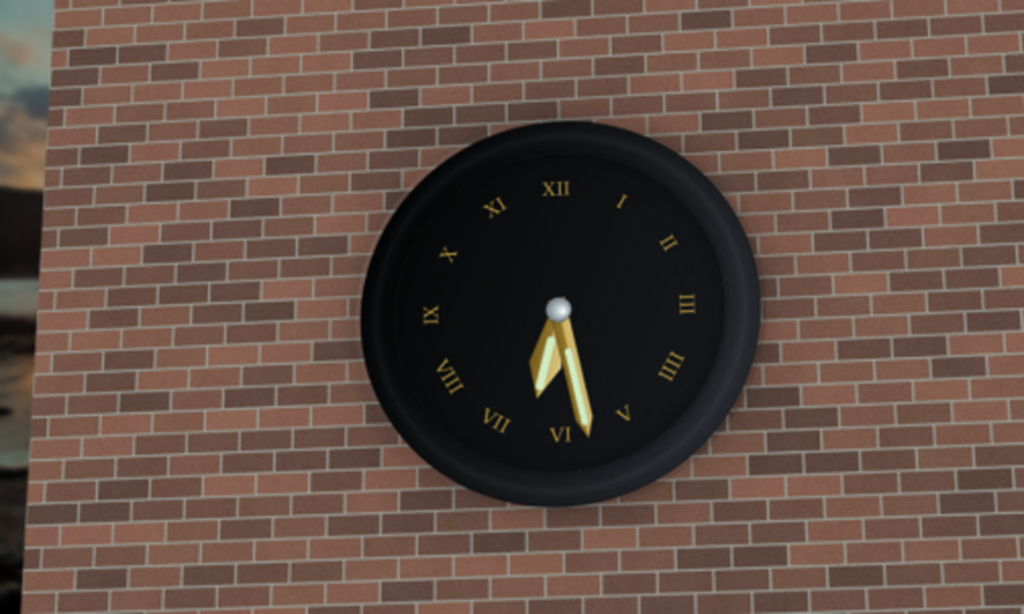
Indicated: **6:28**
